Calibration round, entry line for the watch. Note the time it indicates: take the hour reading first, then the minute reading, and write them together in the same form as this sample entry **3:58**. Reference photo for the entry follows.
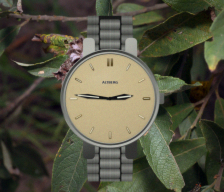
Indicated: **2:46**
